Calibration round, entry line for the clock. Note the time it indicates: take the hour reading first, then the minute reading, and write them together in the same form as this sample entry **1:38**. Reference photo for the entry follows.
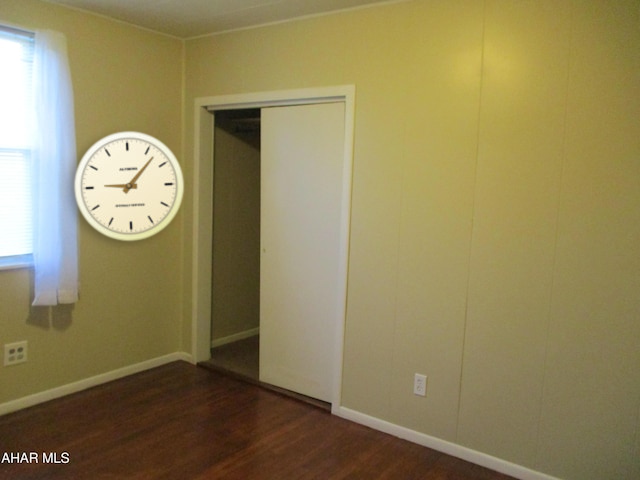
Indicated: **9:07**
